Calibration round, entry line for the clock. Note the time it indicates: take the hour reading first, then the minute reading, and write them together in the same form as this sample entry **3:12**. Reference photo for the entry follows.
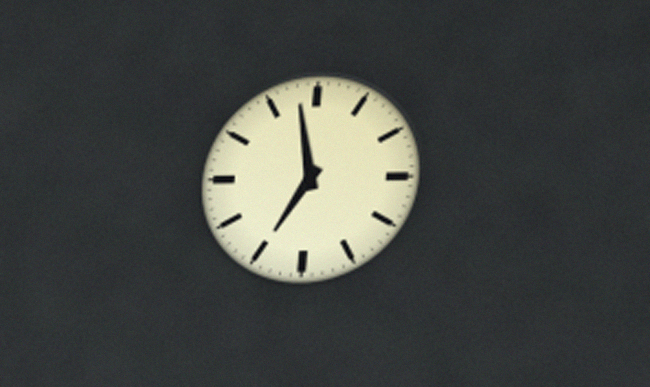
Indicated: **6:58**
